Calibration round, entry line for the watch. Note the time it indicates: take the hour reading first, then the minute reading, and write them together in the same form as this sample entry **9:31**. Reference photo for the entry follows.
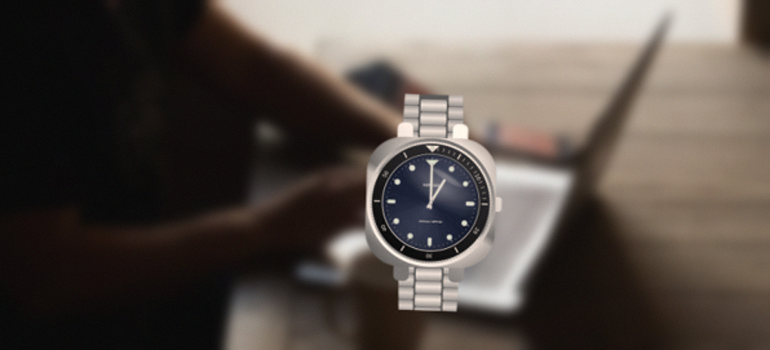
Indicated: **1:00**
